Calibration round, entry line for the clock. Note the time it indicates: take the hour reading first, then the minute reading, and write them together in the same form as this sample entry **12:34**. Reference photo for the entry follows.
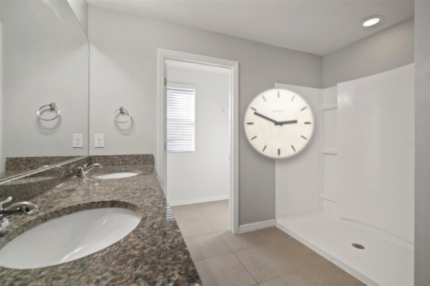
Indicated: **2:49**
